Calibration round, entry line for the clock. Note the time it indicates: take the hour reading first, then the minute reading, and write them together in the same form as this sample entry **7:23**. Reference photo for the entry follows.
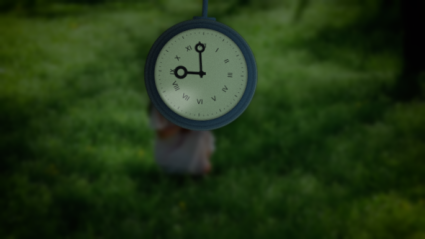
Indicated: **8:59**
